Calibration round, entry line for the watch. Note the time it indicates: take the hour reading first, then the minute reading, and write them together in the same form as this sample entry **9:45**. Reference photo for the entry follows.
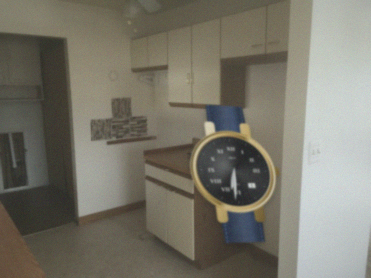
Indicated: **6:31**
